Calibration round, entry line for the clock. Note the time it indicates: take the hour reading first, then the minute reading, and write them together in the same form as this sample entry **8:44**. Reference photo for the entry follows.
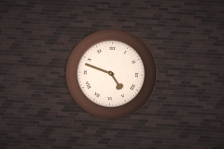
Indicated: **4:48**
